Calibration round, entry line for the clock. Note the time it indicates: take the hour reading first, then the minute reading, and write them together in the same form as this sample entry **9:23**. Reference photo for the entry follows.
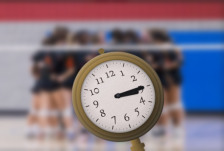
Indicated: **3:15**
